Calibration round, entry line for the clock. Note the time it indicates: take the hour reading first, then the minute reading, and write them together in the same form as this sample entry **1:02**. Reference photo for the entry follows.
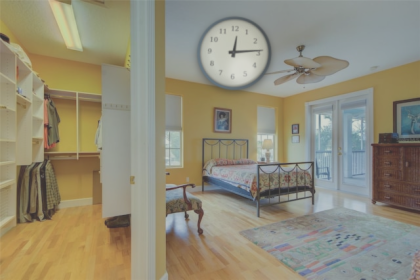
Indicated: **12:14**
